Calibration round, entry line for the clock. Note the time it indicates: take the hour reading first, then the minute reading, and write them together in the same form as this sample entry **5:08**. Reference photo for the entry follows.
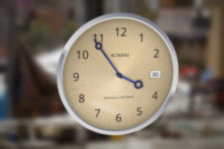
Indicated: **3:54**
